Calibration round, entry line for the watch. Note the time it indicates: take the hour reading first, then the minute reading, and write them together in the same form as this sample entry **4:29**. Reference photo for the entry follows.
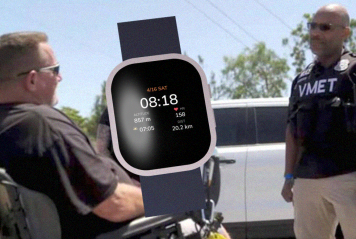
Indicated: **8:18**
